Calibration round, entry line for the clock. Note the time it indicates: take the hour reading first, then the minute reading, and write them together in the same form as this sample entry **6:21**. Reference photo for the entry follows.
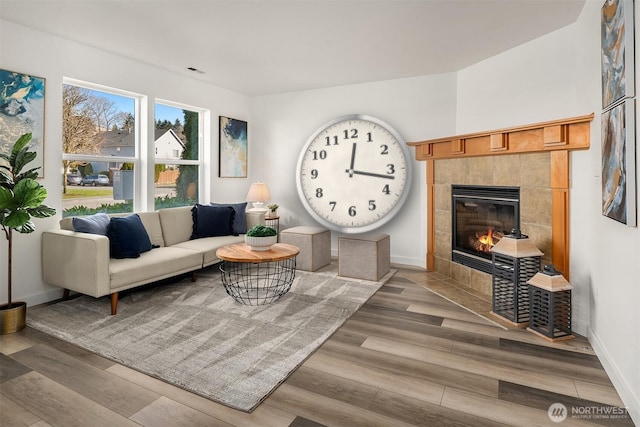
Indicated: **12:17**
